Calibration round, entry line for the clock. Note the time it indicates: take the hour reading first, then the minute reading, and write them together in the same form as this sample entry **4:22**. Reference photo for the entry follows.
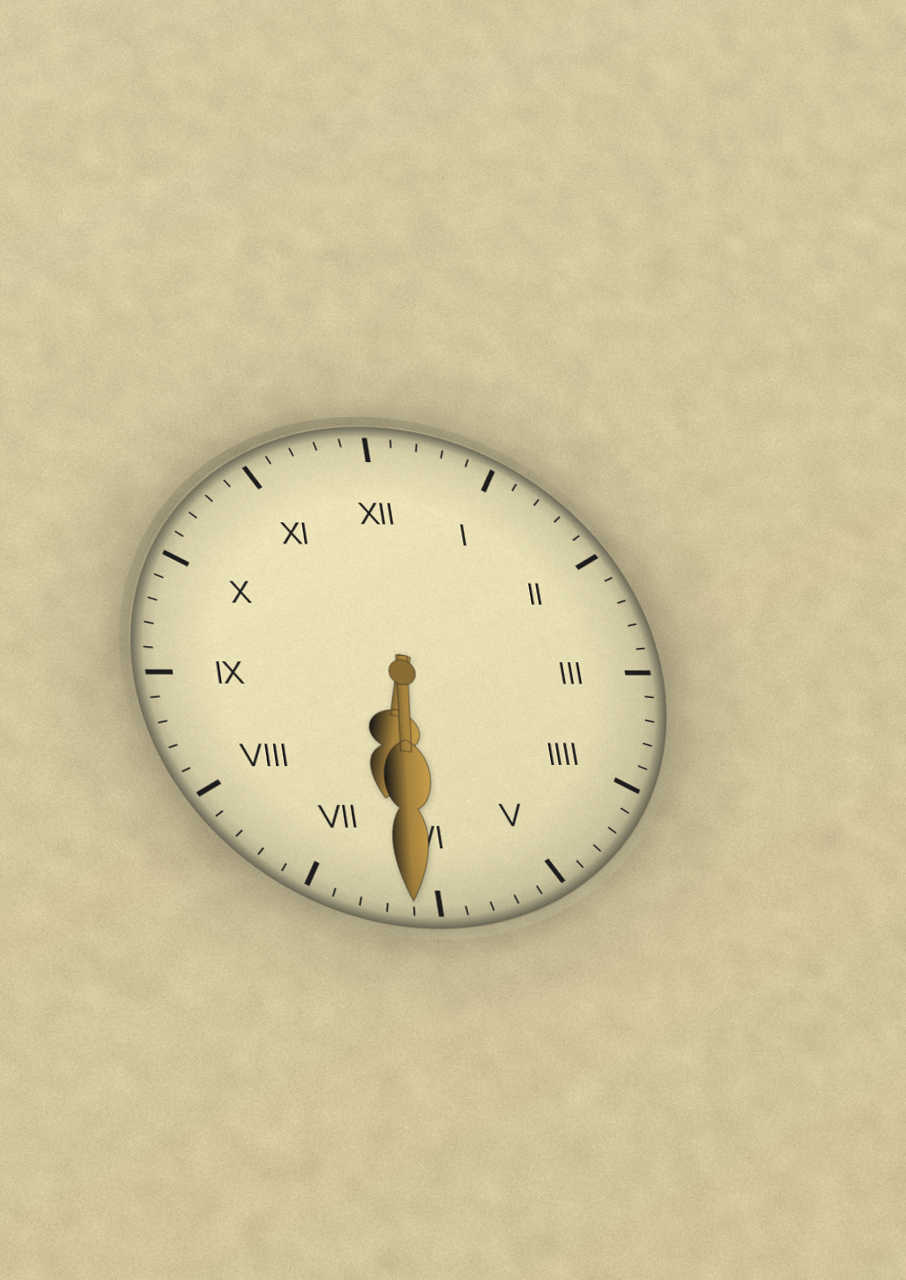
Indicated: **6:31**
